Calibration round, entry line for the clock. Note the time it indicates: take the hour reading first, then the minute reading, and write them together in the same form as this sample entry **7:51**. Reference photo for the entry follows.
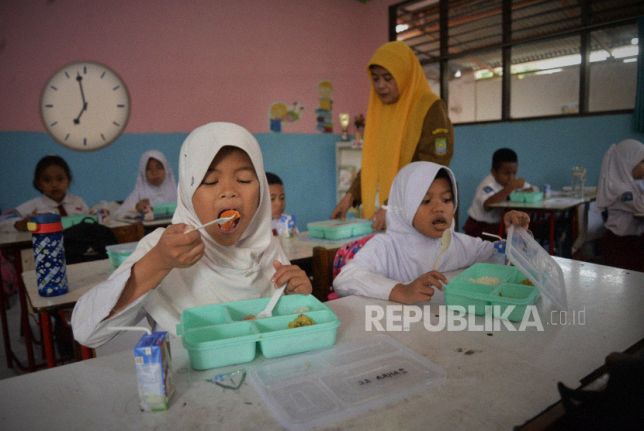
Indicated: **6:58**
